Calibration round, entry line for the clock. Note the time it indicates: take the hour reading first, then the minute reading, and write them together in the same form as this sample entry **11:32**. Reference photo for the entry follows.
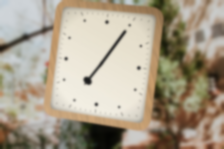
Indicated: **7:05**
